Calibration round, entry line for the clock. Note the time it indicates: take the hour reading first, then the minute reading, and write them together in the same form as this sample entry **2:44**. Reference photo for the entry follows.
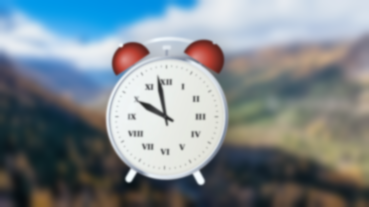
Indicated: **9:58**
